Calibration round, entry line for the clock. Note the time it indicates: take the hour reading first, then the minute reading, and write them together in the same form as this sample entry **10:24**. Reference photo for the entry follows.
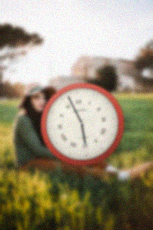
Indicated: **5:57**
